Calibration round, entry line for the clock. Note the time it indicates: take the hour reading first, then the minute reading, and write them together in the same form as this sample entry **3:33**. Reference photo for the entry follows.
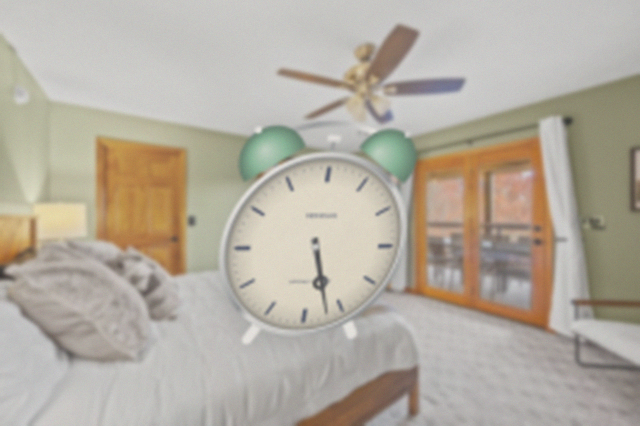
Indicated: **5:27**
